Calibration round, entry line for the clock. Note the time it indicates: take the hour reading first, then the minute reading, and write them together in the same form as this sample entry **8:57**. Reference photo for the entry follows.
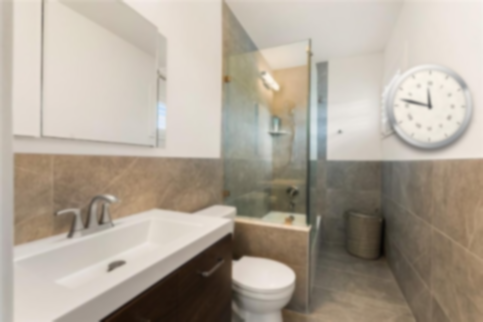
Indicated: **11:47**
